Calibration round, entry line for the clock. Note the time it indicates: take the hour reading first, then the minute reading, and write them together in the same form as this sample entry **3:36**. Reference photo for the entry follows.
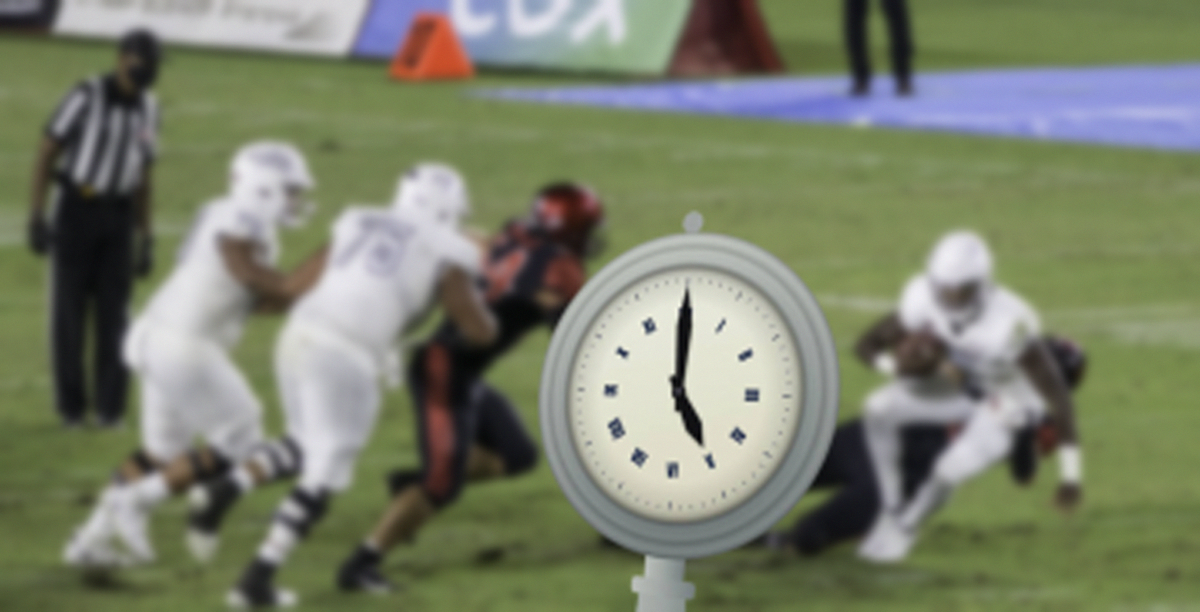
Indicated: **5:00**
